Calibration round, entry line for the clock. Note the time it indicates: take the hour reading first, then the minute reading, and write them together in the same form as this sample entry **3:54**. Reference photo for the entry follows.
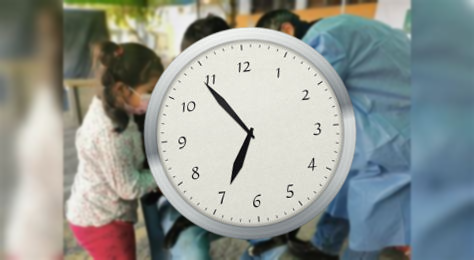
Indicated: **6:54**
